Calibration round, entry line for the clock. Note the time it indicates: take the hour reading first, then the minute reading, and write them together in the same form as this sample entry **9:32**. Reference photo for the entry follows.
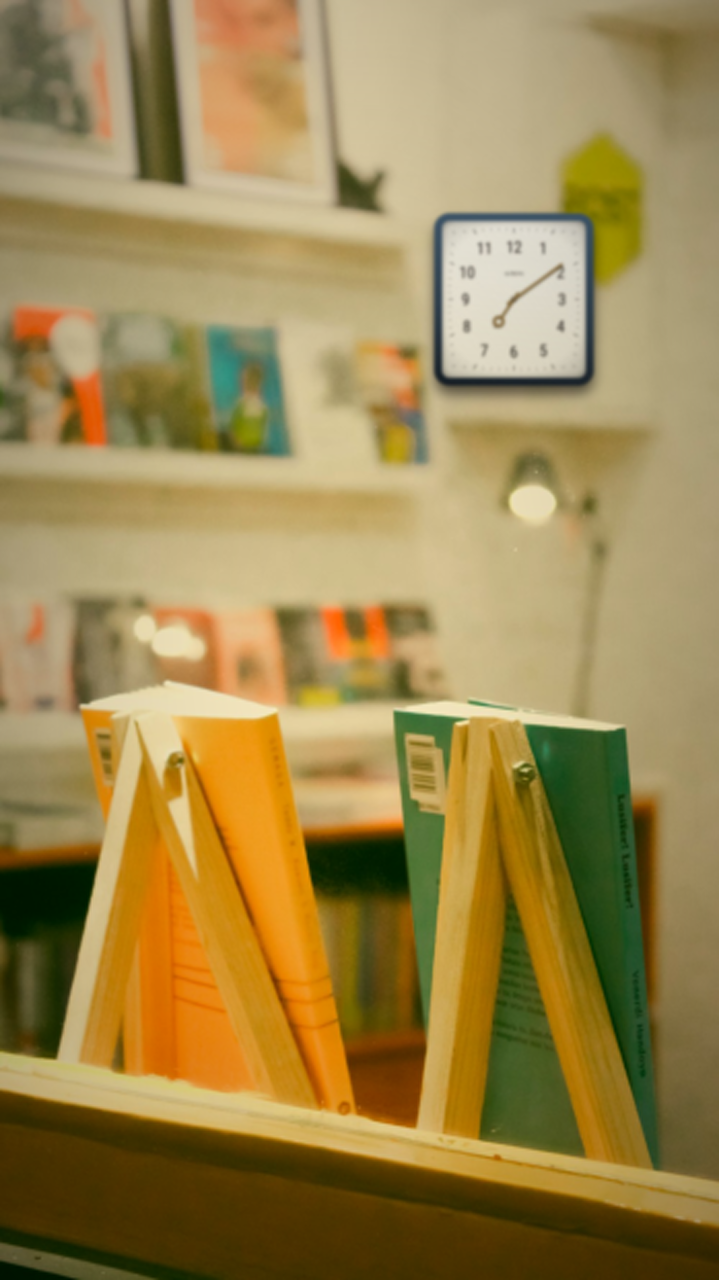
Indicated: **7:09**
